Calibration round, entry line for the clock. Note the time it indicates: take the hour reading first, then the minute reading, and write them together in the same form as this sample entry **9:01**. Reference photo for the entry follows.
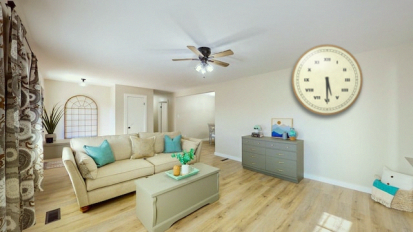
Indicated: **5:30**
